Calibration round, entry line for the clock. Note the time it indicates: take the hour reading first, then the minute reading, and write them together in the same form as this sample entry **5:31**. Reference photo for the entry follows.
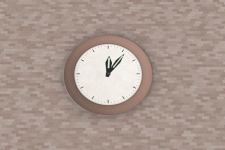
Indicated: **12:06**
